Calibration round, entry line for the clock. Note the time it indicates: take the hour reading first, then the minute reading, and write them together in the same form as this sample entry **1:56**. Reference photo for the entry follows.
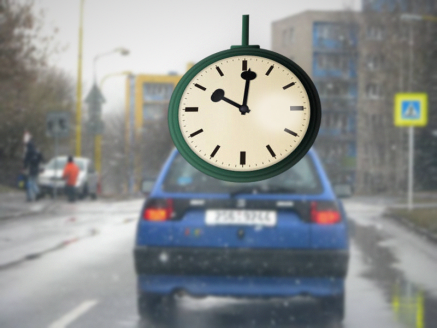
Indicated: **10:01**
